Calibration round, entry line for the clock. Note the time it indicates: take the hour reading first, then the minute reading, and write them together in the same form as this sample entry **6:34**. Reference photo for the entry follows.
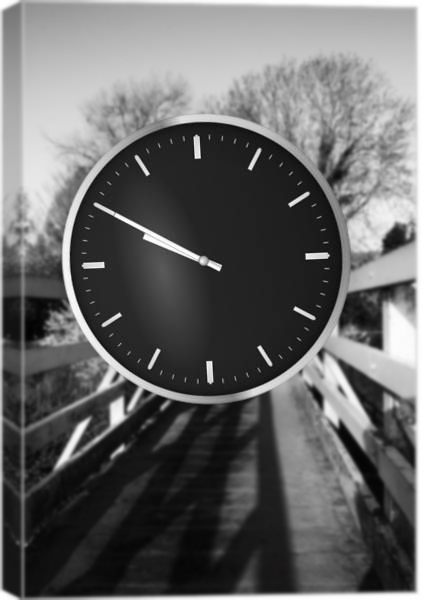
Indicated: **9:50**
